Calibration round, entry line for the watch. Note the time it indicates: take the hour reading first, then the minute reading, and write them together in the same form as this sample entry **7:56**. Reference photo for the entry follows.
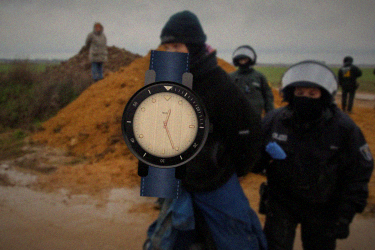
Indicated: **12:26**
